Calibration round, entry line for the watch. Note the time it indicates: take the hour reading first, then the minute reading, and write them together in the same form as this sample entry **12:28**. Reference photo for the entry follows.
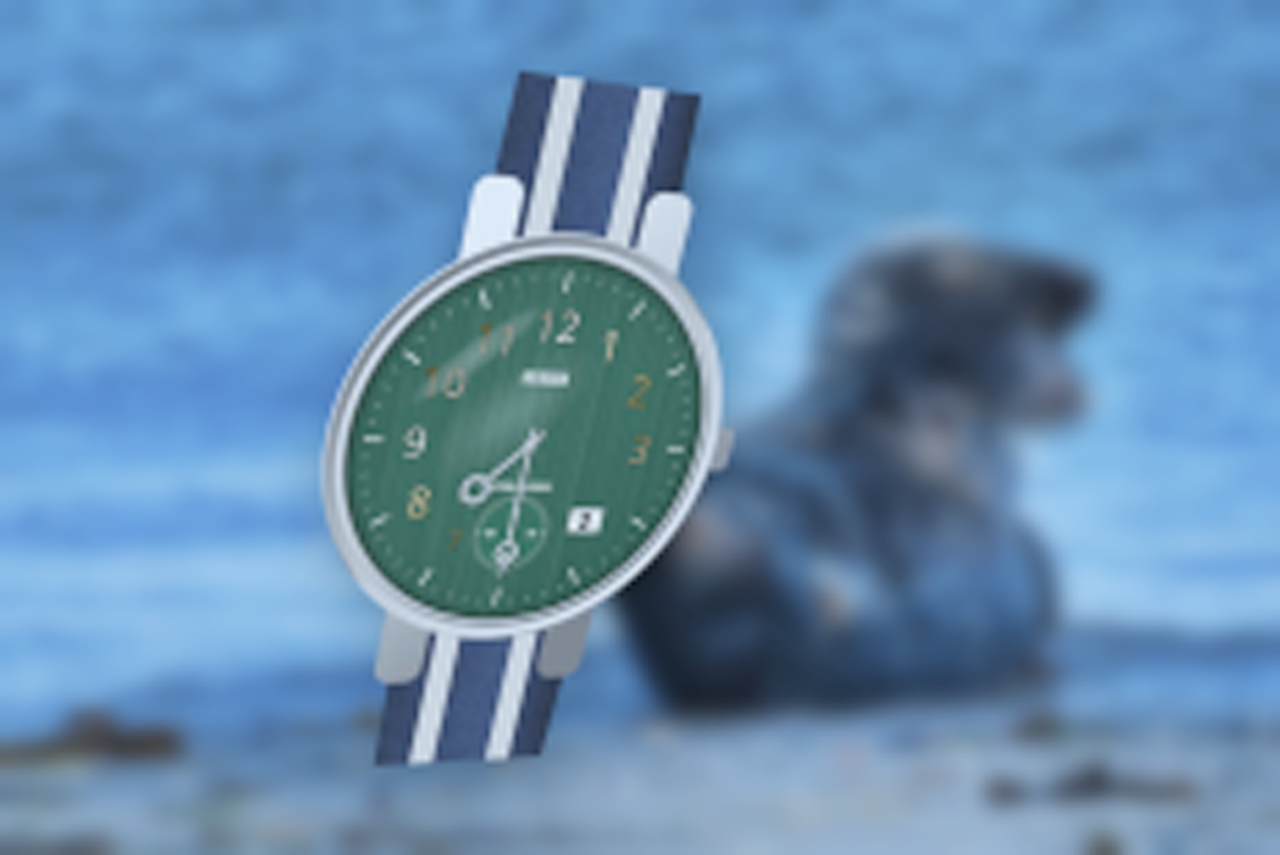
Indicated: **7:30**
